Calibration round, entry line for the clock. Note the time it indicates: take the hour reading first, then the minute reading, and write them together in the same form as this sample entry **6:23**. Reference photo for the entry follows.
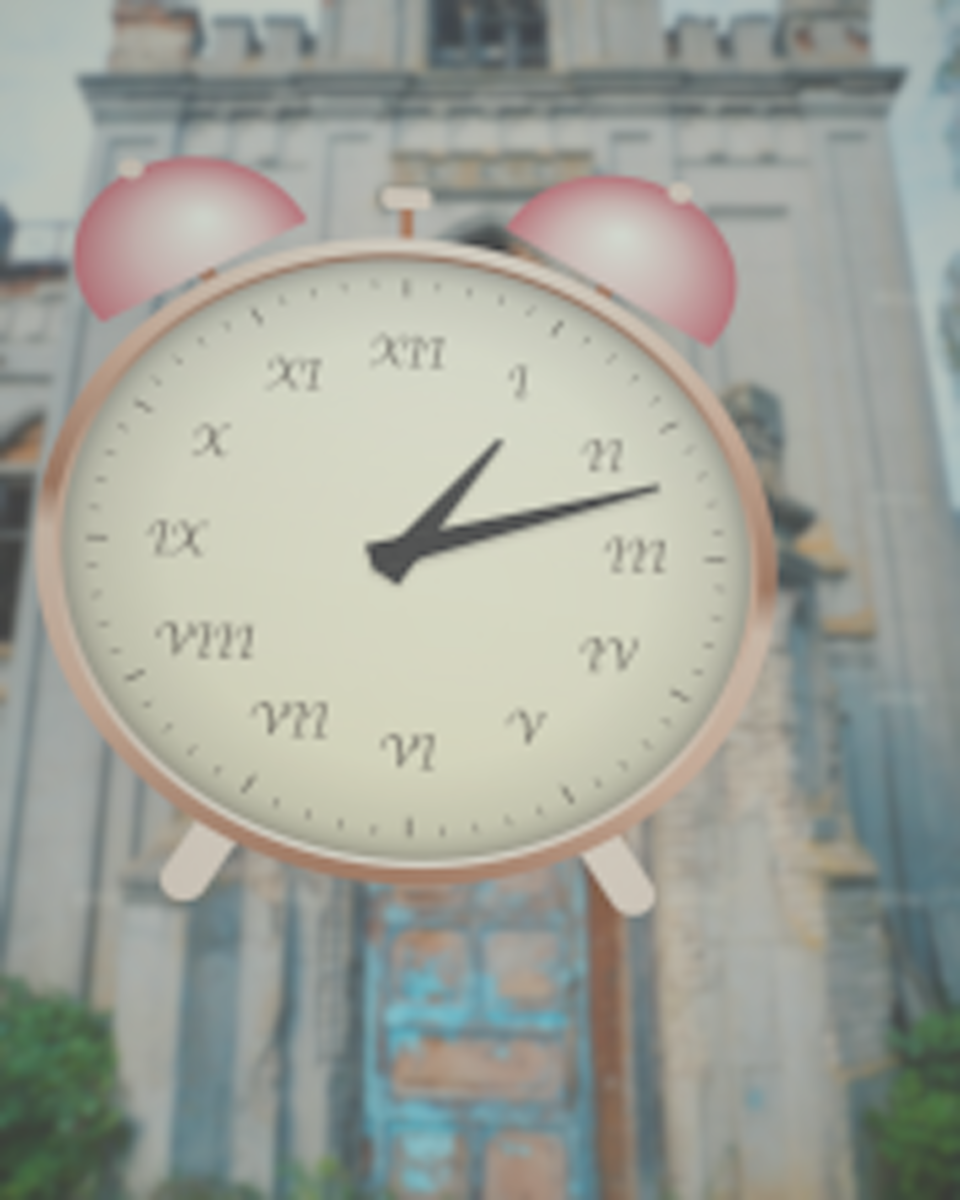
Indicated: **1:12**
